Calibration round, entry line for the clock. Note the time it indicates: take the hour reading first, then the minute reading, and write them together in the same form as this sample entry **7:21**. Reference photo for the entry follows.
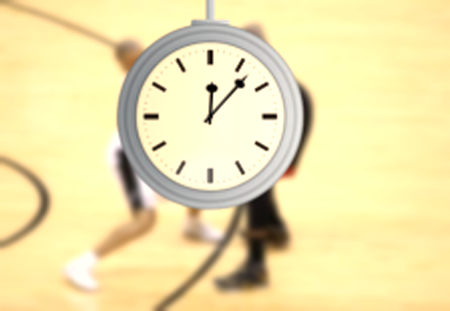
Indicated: **12:07**
